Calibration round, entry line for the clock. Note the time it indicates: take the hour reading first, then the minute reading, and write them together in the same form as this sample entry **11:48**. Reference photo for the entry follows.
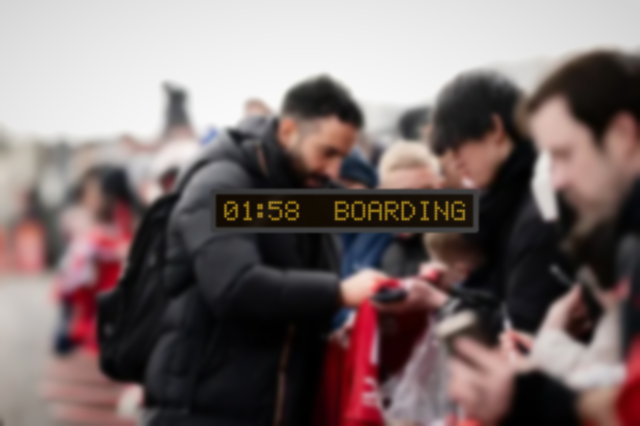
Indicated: **1:58**
